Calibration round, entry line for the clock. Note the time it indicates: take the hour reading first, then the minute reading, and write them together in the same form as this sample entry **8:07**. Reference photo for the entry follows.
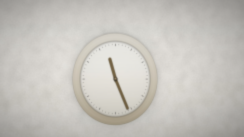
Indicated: **11:26**
